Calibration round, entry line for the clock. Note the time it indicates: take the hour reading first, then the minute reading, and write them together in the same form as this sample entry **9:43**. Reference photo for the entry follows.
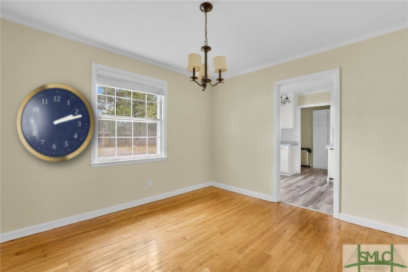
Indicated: **2:12**
